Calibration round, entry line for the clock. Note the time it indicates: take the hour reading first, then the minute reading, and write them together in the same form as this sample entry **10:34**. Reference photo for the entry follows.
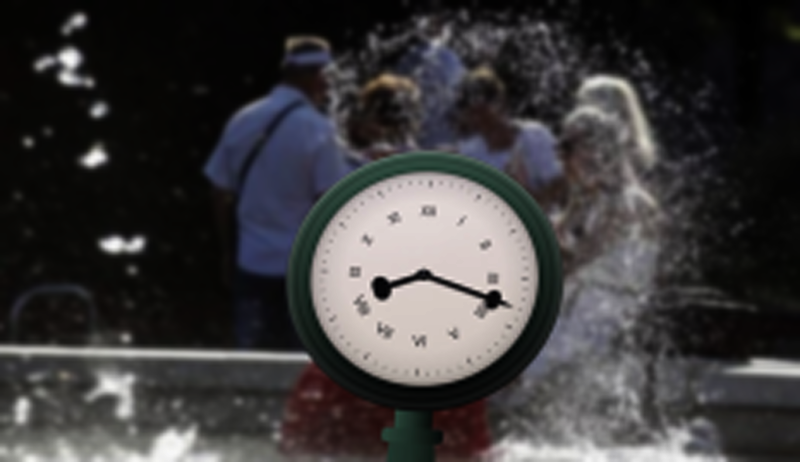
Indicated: **8:18**
